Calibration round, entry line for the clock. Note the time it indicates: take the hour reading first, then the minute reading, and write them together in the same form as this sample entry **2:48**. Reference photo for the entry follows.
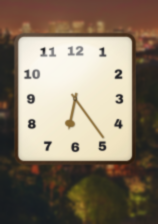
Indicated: **6:24**
